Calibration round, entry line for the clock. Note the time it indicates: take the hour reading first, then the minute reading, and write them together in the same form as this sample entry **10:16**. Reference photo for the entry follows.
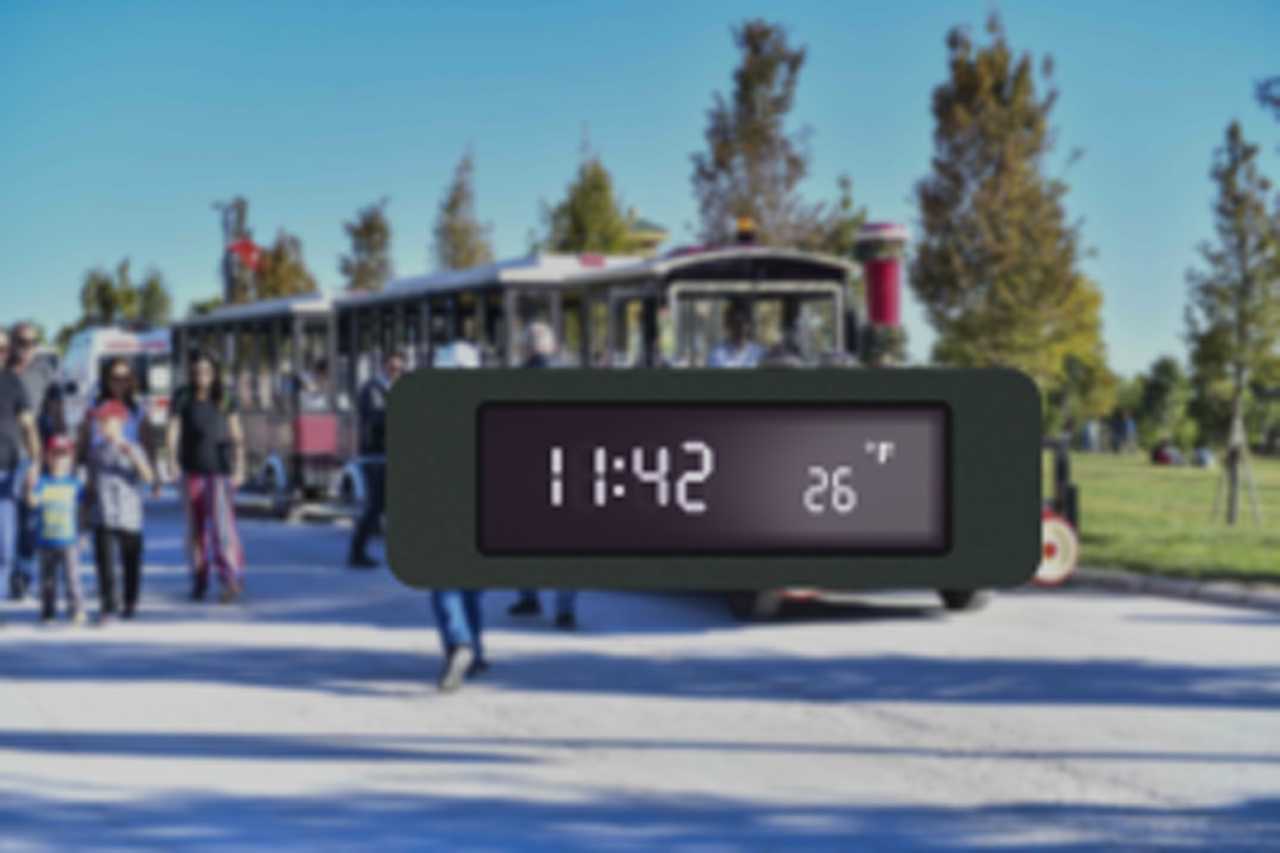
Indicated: **11:42**
